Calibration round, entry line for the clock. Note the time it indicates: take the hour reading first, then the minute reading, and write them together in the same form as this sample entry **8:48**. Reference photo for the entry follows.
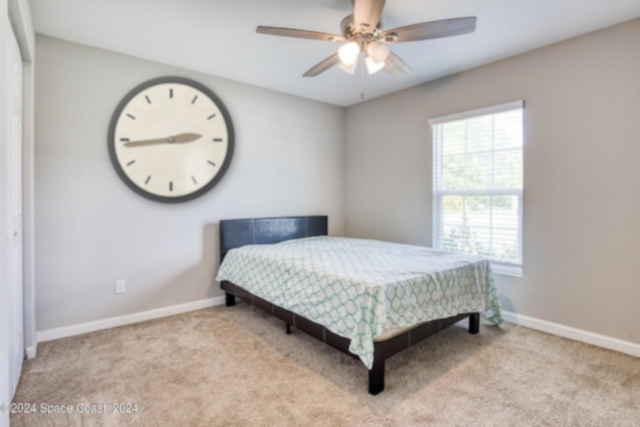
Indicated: **2:44**
